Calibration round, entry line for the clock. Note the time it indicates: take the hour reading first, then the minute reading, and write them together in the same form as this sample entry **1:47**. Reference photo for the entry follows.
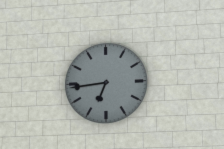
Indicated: **6:44**
